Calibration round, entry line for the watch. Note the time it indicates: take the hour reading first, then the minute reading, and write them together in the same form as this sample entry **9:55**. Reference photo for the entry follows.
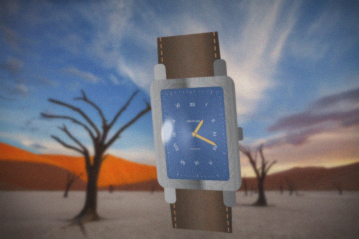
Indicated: **1:19**
